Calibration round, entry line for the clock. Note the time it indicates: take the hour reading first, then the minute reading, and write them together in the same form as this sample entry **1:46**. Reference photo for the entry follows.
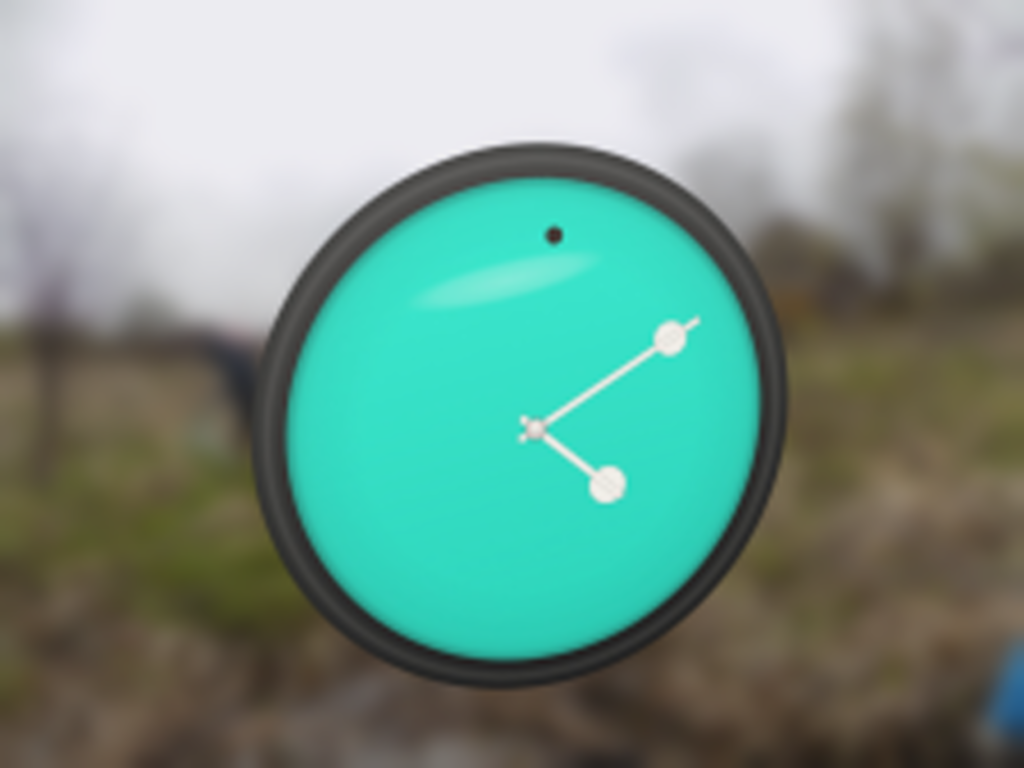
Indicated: **4:09**
